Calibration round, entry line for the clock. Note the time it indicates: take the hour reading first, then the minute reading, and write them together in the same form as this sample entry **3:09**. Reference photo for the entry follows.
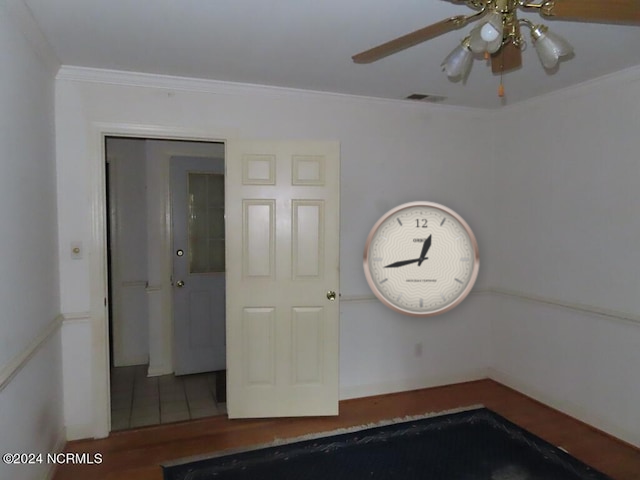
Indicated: **12:43**
